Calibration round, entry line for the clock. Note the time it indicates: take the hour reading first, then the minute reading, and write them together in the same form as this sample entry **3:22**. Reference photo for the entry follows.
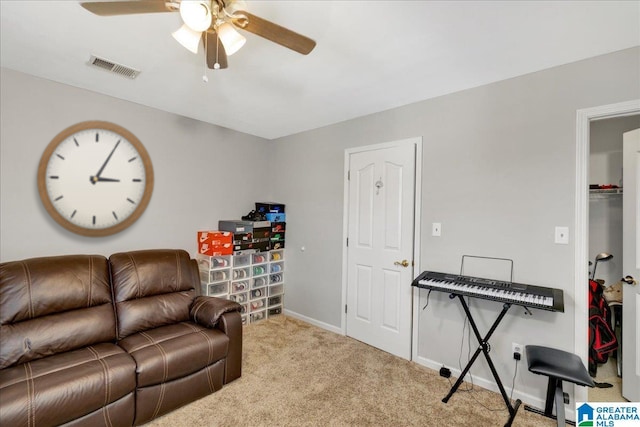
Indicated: **3:05**
